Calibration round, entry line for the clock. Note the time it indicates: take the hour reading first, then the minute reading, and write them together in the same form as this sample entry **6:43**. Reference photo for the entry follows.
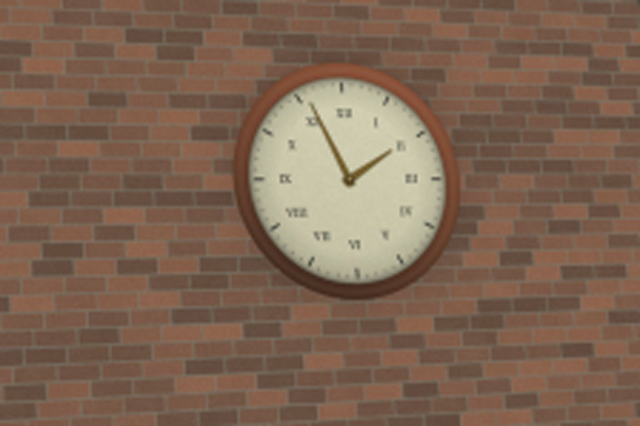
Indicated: **1:56**
